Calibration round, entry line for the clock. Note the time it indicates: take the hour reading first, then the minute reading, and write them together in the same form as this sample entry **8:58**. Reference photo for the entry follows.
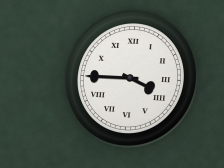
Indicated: **3:45**
